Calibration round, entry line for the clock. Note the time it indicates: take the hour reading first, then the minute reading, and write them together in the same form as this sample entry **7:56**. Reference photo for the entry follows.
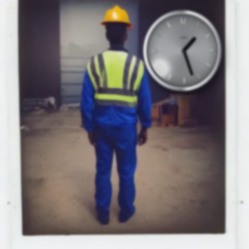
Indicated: **1:27**
